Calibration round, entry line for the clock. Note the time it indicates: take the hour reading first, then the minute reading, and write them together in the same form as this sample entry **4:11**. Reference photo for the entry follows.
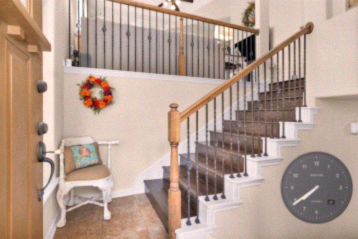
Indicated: **7:39**
